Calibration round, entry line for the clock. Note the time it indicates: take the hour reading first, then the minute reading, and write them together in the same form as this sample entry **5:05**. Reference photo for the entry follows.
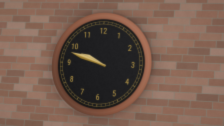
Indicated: **9:48**
